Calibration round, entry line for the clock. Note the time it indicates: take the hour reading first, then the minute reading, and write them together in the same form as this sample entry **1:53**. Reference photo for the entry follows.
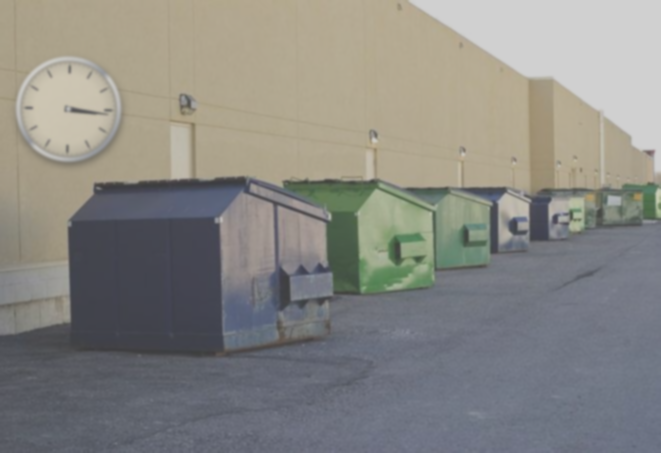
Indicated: **3:16**
